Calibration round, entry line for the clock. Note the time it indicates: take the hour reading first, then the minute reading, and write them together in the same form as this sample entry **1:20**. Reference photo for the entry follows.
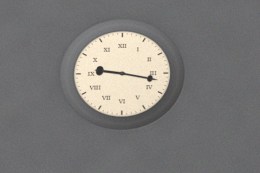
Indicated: **9:17**
